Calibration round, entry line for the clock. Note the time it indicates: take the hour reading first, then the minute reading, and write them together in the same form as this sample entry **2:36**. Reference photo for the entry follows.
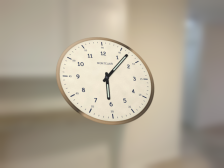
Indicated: **6:07**
